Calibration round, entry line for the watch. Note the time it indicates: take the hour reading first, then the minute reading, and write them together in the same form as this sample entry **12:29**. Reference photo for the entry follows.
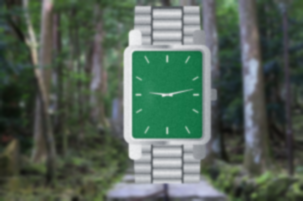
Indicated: **9:13**
